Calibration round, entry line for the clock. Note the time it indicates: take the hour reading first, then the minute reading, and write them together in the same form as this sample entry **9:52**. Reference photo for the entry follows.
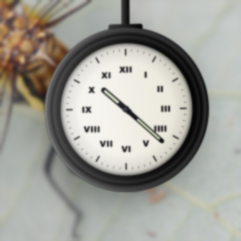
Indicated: **10:22**
